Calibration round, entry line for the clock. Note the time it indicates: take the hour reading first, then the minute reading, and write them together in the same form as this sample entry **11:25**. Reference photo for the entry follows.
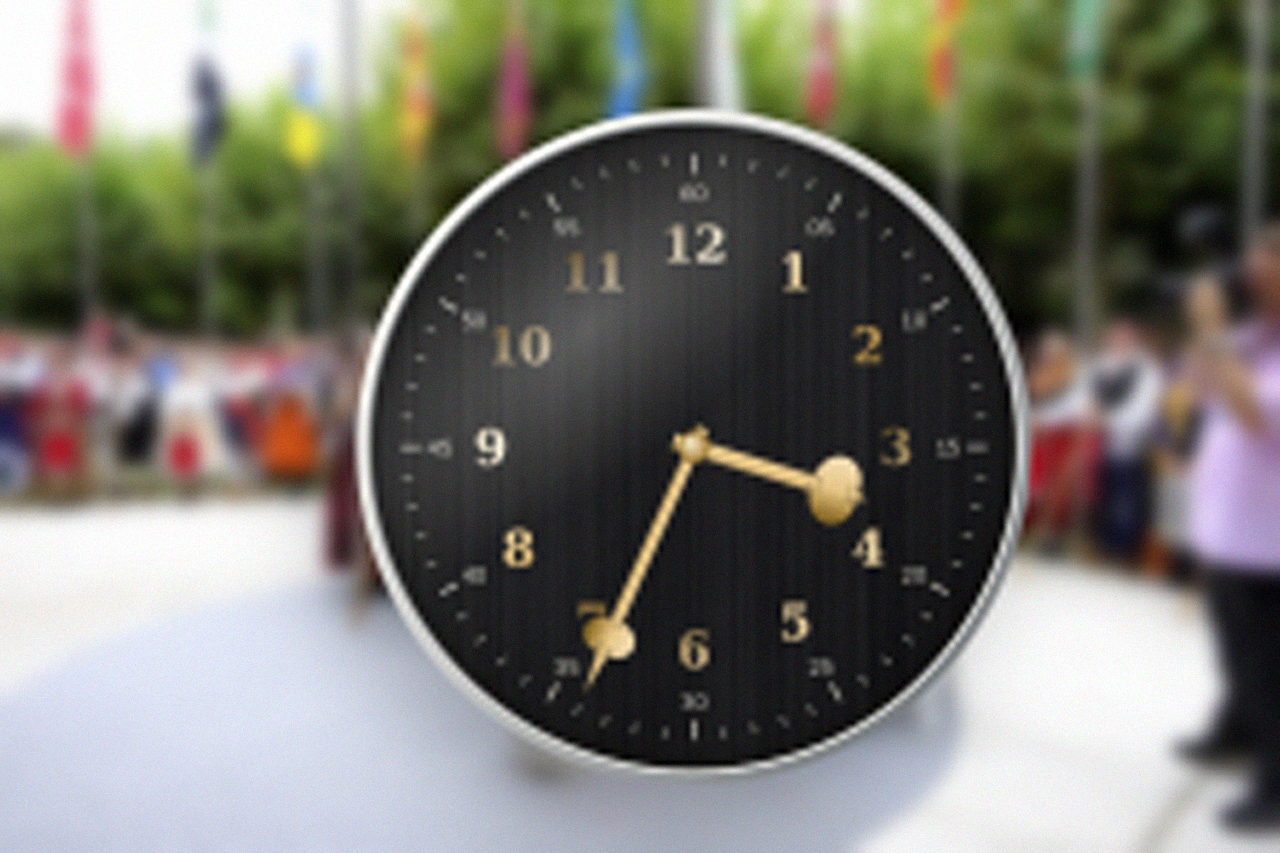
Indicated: **3:34**
